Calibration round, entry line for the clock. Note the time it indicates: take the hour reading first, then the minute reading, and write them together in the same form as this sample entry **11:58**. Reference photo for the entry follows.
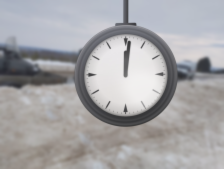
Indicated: **12:01**
